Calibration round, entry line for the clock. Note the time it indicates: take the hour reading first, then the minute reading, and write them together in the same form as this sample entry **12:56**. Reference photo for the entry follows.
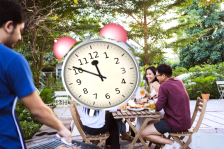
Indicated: **11:51**
